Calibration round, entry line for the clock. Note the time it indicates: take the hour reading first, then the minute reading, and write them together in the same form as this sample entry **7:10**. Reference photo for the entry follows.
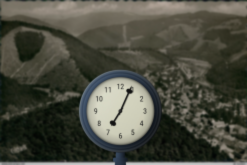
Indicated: **7:04**
